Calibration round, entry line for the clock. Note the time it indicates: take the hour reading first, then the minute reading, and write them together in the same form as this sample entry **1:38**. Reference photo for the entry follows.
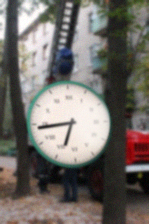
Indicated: **6:44**
